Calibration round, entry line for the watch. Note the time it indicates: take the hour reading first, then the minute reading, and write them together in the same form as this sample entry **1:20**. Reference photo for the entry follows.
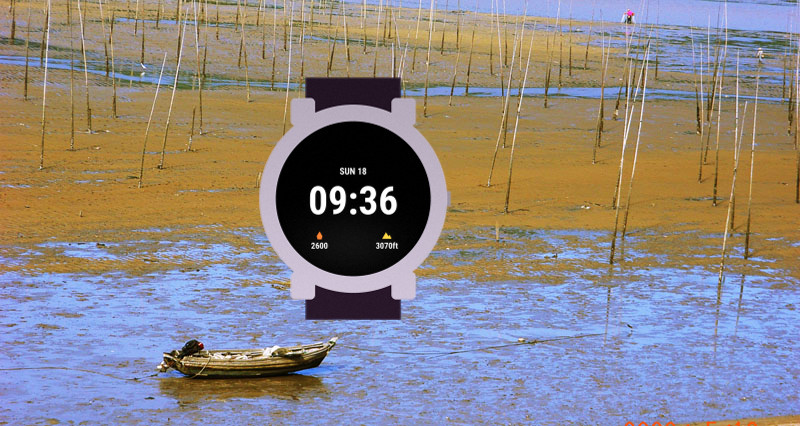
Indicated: **9:36**
